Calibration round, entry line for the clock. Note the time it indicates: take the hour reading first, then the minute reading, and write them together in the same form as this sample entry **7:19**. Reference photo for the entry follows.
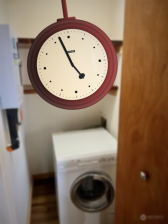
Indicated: **4:57**
